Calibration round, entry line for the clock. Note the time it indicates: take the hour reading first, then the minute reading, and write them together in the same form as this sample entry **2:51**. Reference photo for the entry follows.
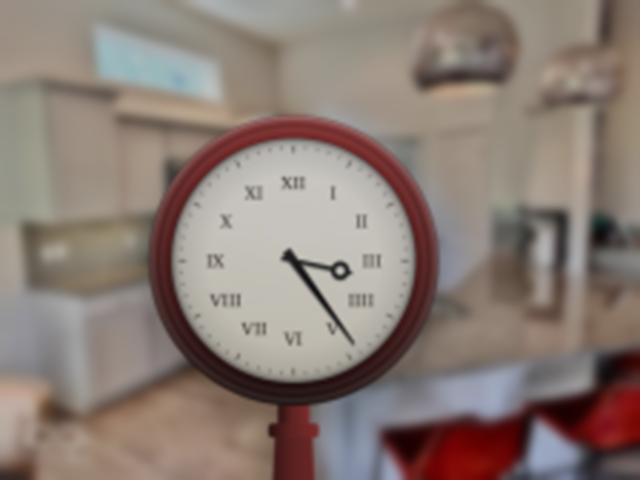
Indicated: **3:24**
